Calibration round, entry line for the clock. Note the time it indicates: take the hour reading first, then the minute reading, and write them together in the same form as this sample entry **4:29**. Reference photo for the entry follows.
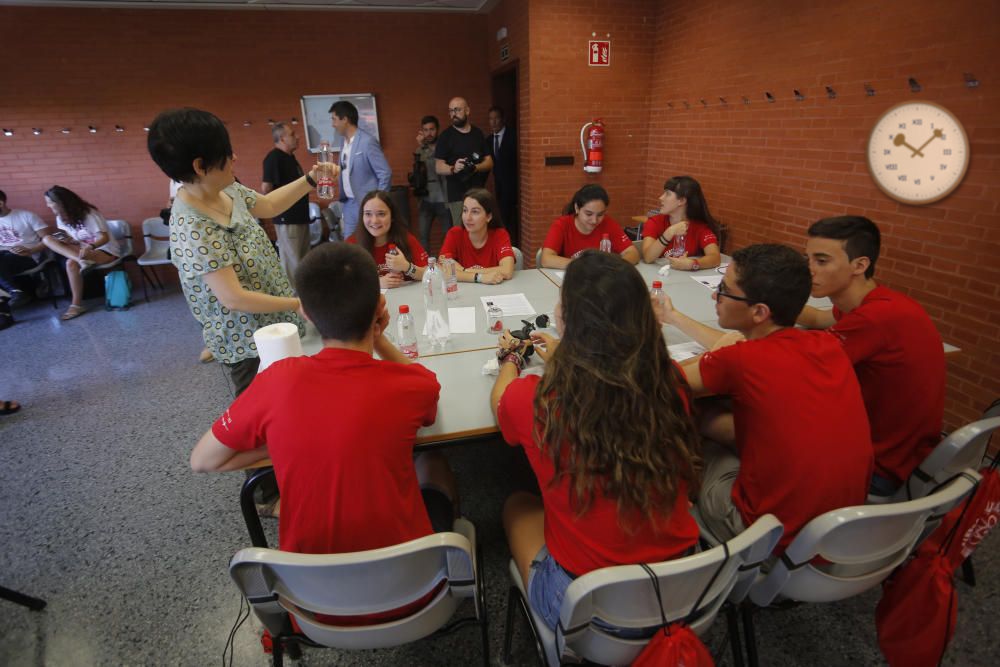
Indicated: **10:08**
